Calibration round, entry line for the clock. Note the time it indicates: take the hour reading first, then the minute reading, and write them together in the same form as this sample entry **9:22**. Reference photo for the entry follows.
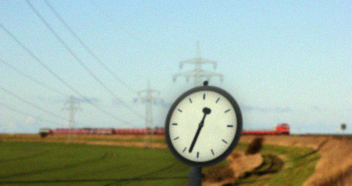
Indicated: **12:33**
